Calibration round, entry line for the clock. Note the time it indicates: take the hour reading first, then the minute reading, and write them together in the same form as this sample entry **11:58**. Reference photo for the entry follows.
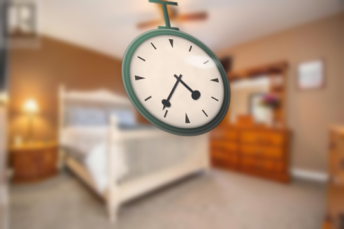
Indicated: **4:36**
